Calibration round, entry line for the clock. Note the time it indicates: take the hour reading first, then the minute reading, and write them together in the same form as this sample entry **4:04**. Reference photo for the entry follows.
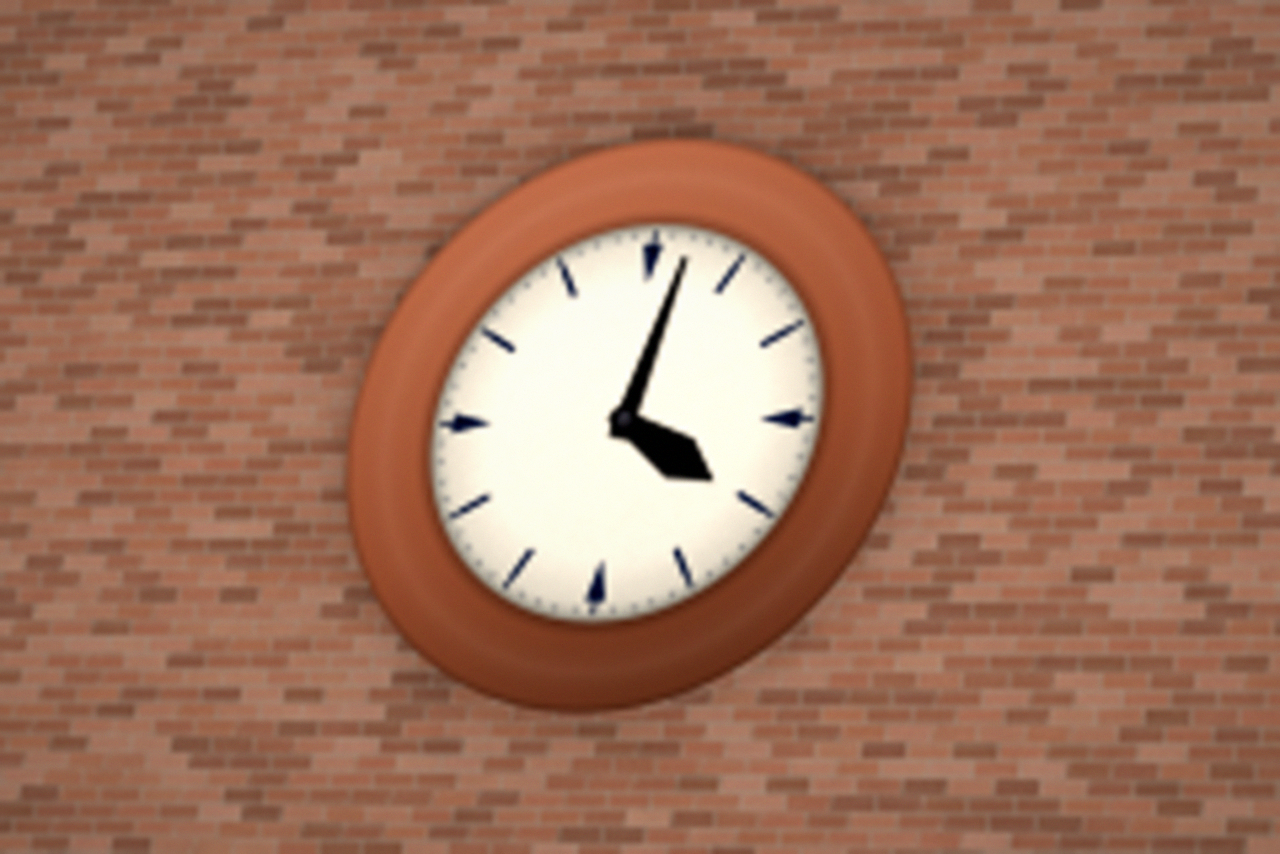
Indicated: **4:02**
